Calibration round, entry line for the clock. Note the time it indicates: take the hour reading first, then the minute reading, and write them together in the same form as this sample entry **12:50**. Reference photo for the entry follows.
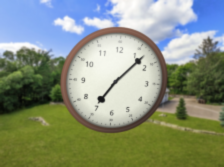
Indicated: **7:07**
